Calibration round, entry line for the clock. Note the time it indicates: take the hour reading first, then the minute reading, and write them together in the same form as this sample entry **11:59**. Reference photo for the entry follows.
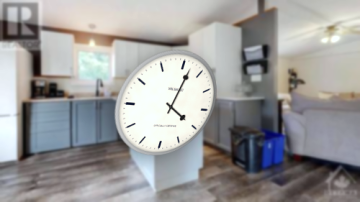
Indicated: **4:02**
